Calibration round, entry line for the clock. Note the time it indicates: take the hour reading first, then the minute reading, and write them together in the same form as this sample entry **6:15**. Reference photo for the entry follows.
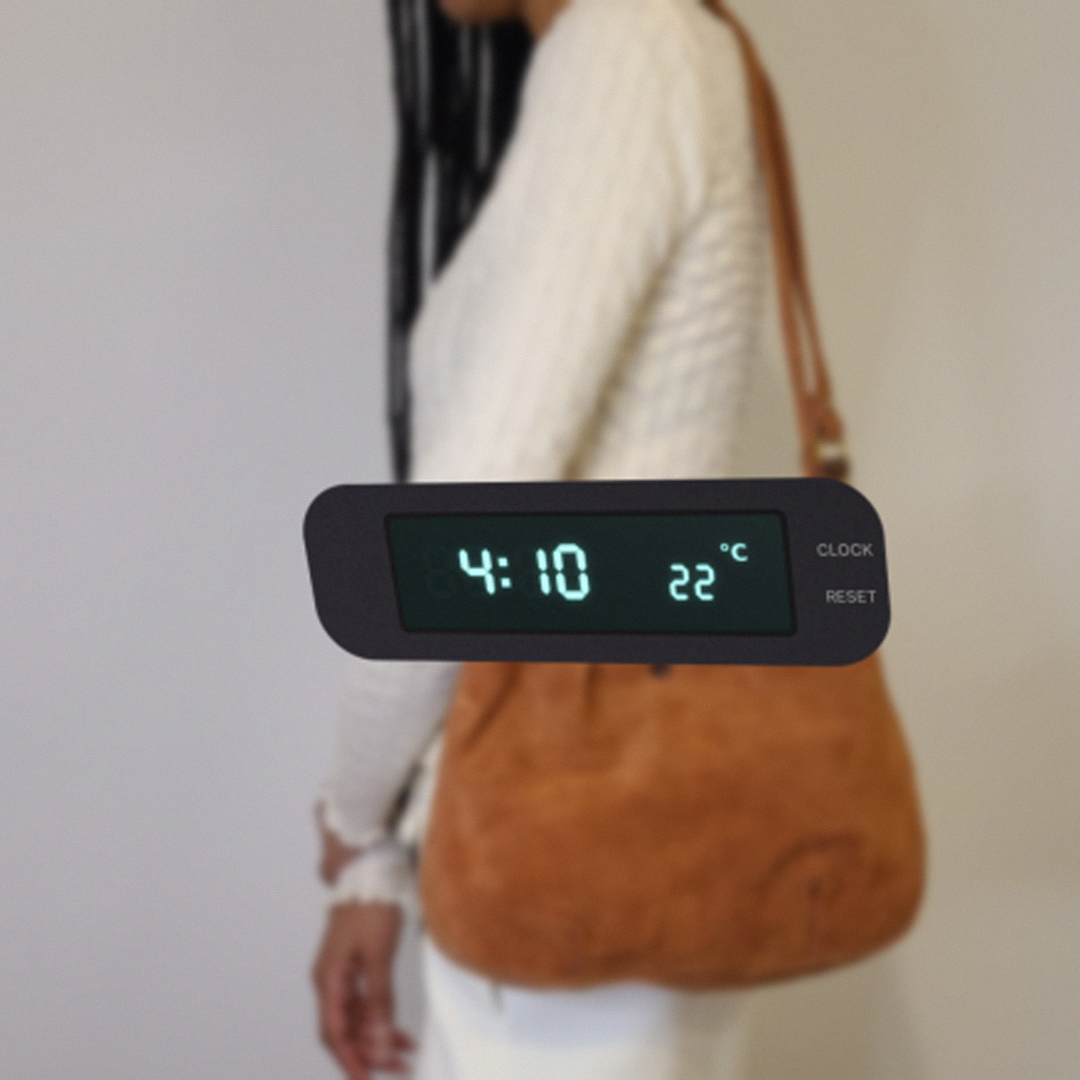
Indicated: **4:10**
